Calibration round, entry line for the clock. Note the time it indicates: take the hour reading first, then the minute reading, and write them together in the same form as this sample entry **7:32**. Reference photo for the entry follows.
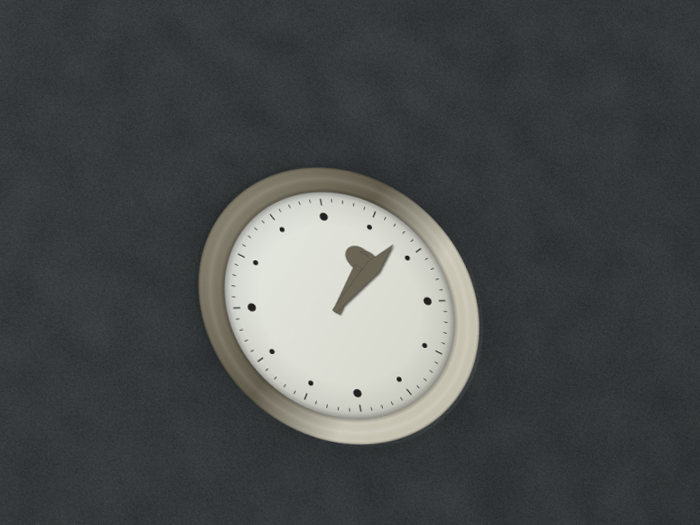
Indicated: **1:08**
